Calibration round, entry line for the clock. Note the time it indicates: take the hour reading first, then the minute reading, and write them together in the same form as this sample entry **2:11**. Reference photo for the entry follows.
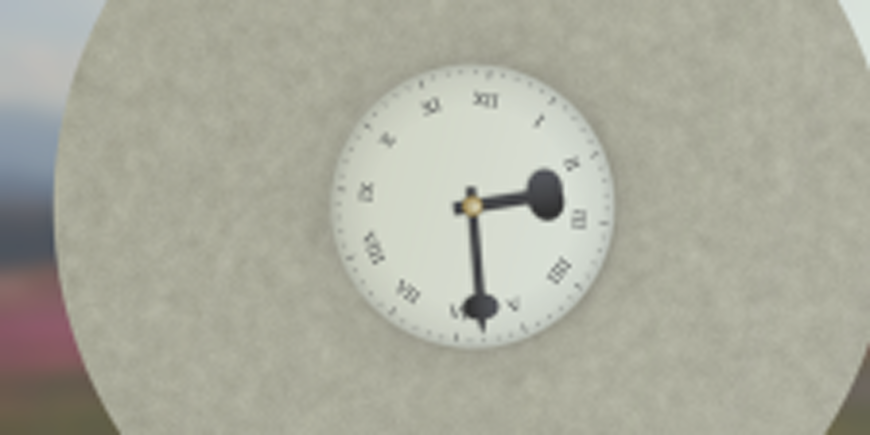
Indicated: **2:28**
